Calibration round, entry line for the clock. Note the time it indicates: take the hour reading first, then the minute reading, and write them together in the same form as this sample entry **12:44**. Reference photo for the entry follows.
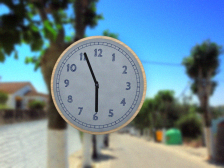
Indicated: **5:56**
